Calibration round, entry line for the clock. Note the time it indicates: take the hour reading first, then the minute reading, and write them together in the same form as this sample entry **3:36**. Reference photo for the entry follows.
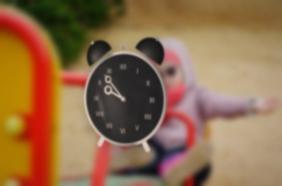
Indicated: **9:53**
